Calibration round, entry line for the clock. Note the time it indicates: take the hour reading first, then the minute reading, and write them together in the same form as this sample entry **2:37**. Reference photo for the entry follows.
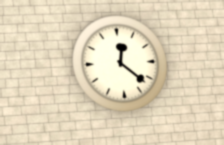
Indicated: **12:22**
